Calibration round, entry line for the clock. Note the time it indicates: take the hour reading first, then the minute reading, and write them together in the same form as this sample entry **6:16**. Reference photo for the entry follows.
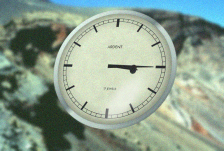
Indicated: **3:15**
